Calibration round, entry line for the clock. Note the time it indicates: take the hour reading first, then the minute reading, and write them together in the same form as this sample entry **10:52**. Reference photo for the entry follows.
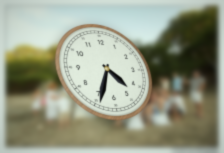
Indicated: **4:34**
